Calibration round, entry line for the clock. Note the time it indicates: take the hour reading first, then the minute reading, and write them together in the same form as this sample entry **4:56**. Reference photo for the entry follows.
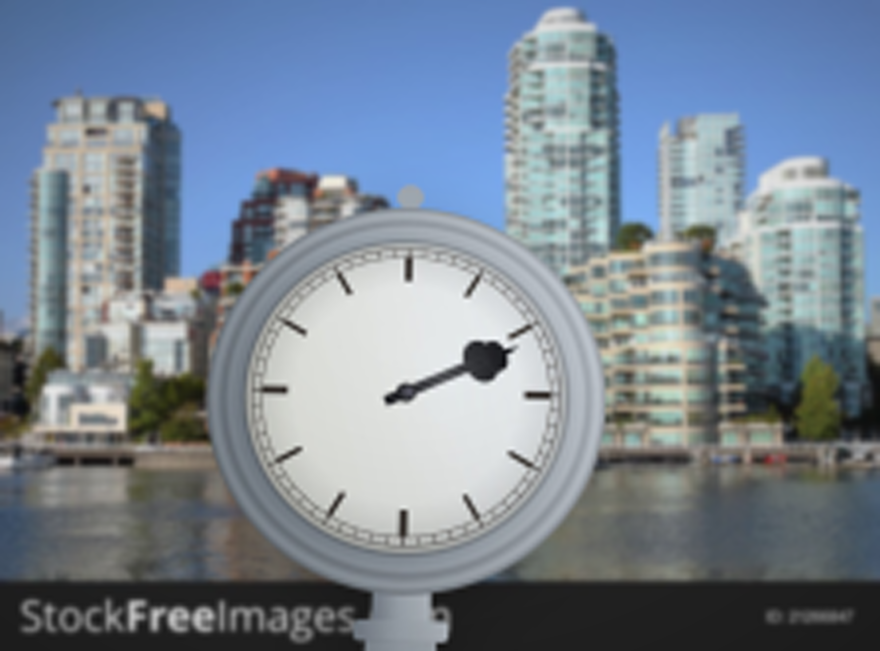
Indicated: **2:11**
